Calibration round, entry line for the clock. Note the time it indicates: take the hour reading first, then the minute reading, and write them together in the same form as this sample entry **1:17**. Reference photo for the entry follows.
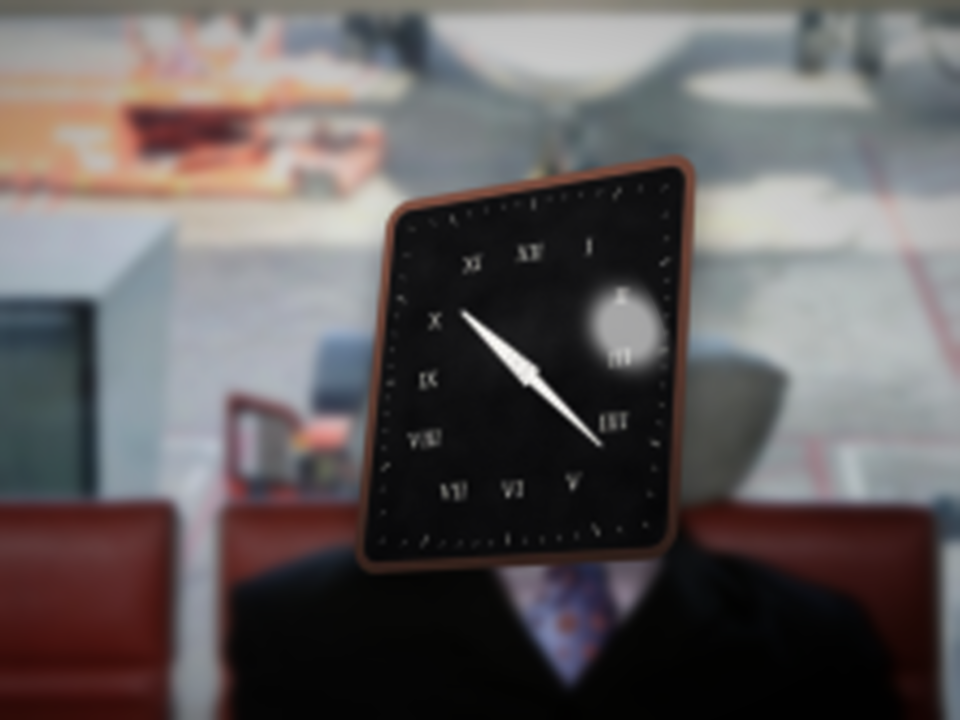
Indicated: **10:22**
